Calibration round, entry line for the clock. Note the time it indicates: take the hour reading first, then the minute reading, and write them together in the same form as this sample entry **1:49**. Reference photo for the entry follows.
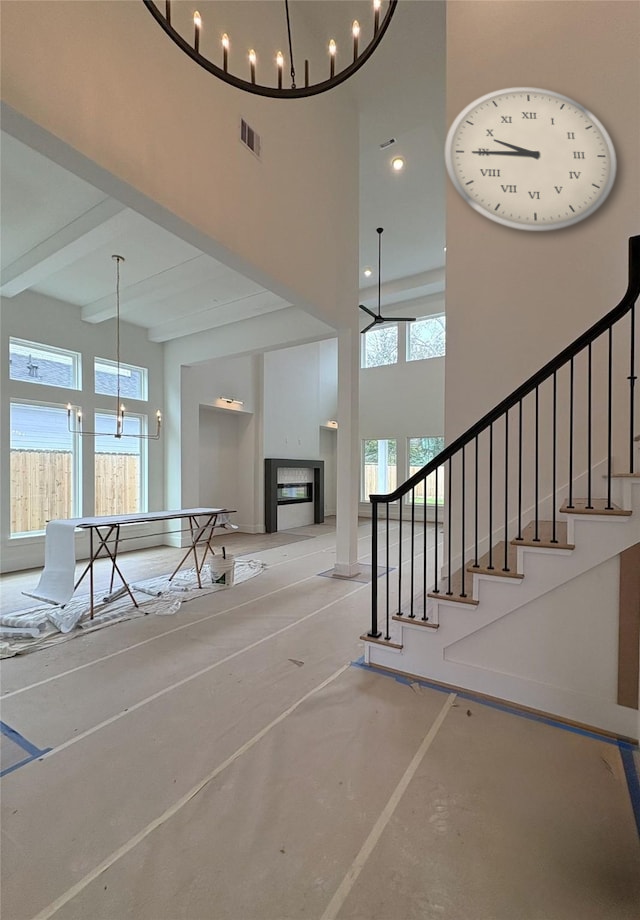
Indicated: **9:45**
